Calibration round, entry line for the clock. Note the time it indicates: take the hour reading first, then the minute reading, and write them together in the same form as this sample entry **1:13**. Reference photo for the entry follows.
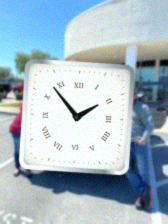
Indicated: **1:53**
